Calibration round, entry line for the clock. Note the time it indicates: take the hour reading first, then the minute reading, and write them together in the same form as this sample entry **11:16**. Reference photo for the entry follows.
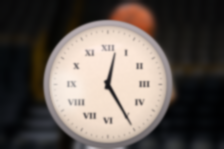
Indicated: **12:25**
